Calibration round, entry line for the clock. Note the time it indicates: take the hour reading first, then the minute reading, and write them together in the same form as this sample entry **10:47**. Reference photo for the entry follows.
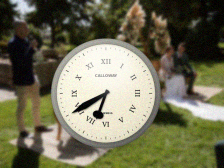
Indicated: **6:40**
